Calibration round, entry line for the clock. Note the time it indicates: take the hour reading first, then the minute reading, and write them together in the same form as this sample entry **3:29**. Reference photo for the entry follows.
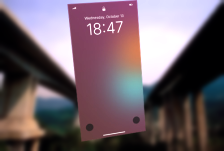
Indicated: **18:47**
